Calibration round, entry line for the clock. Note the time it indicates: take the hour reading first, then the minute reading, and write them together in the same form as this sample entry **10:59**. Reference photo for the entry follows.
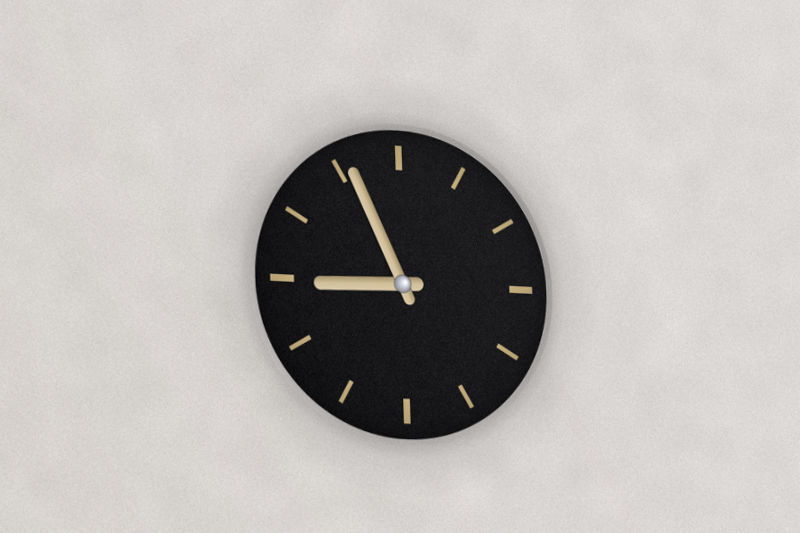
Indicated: **8:56**
